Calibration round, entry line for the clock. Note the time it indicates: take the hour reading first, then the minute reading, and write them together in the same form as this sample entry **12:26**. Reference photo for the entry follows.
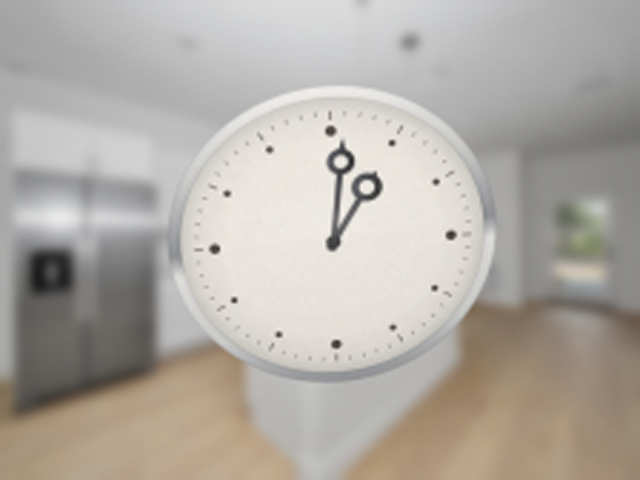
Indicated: **1:01**
